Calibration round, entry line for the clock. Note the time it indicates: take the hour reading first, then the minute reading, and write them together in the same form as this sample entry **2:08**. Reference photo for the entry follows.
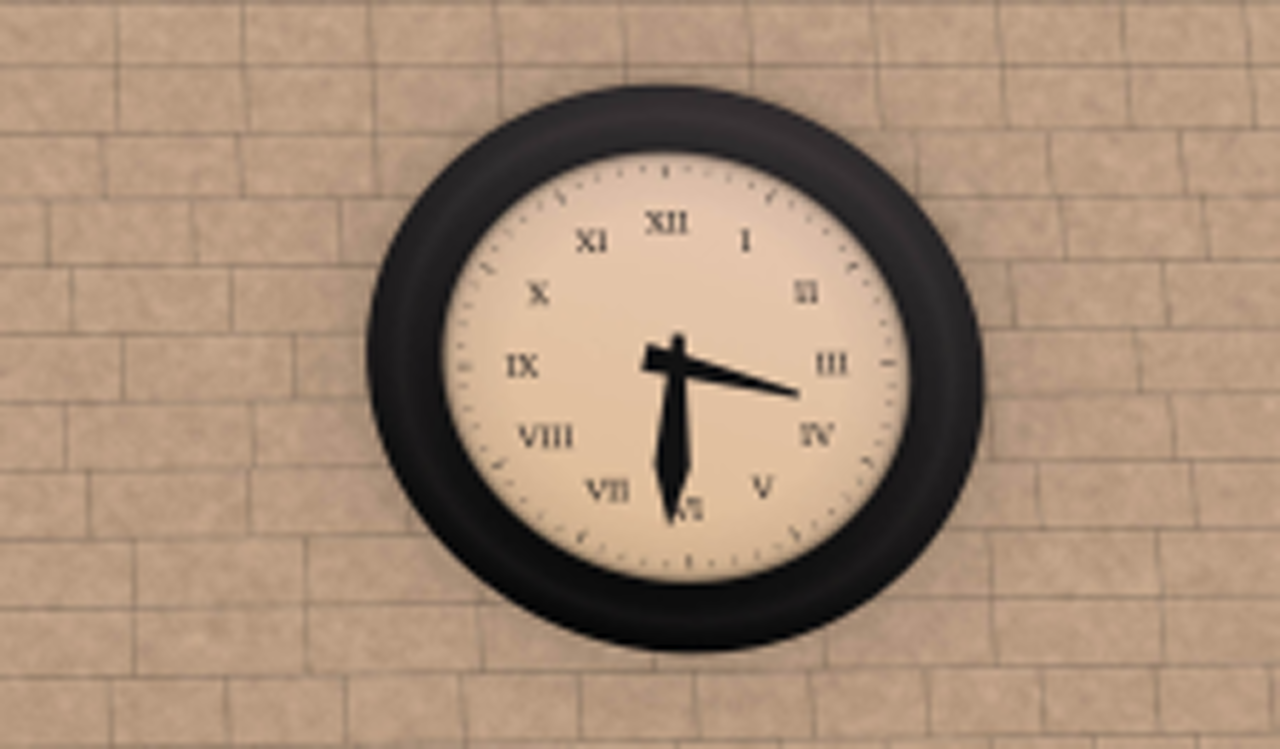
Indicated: **3:31**
